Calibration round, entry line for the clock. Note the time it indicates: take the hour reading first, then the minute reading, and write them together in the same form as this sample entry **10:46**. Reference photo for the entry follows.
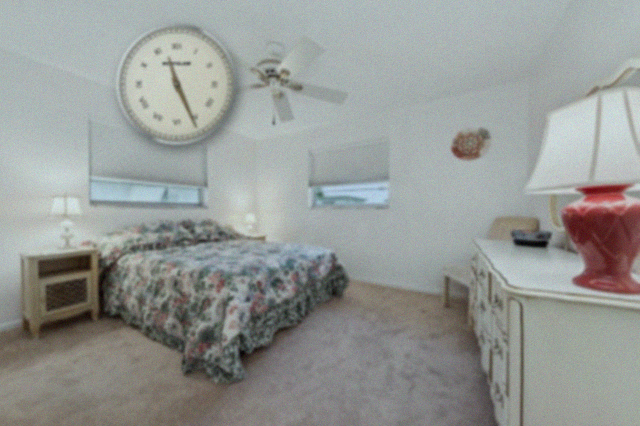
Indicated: **11:26**
